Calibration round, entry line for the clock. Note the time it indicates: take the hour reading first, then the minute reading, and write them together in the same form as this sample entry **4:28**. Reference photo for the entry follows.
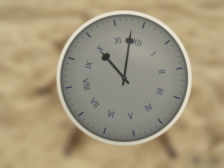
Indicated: **9:58**
